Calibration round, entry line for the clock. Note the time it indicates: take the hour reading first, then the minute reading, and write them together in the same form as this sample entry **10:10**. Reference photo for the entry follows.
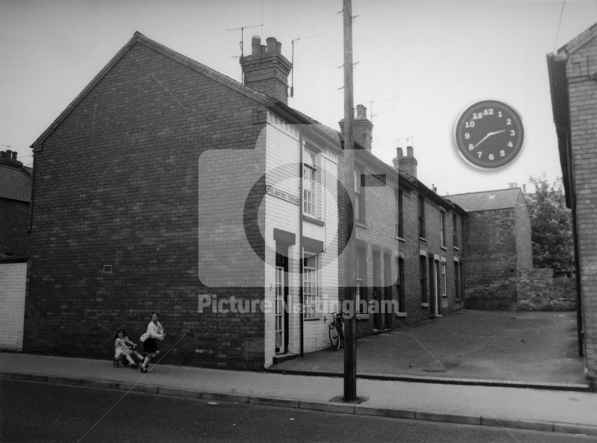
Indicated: **2:39**
